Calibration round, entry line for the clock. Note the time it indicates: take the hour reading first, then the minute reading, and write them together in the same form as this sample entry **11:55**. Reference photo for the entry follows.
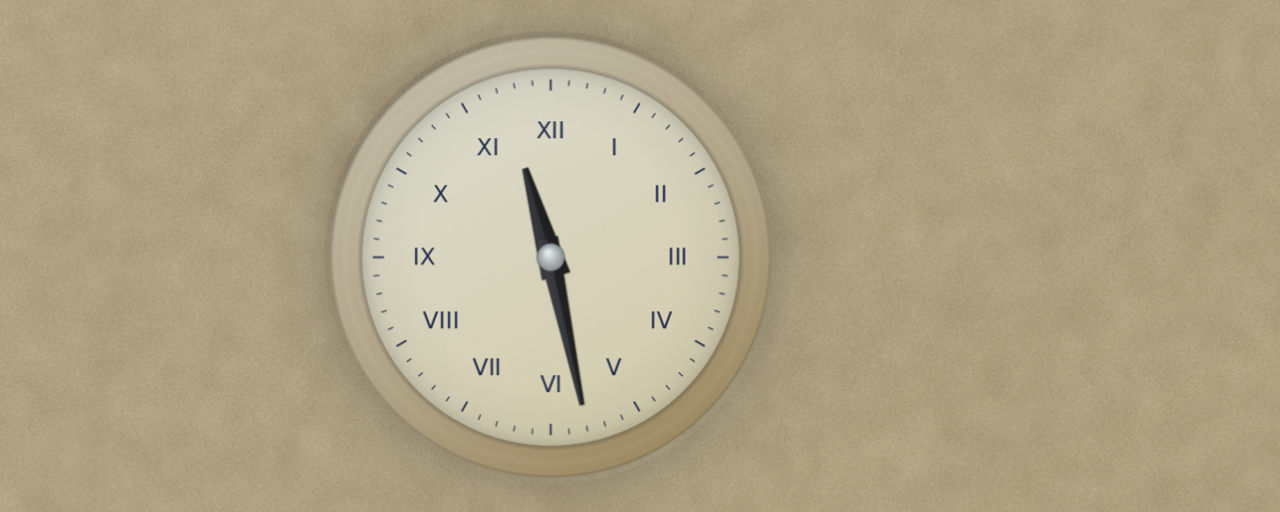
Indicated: **11:28**
